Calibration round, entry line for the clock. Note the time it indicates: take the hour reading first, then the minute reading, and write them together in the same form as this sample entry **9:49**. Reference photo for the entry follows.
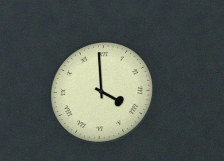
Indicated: **3:59**
